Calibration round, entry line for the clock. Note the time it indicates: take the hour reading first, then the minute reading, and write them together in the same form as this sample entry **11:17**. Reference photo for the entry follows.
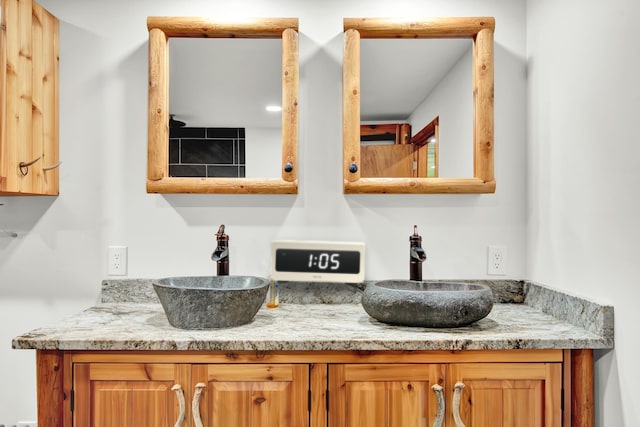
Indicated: **1:05**
